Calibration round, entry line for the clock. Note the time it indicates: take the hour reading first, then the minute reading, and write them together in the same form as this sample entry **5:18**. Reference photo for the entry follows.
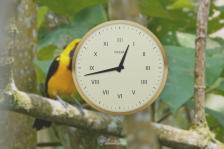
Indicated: **12:43**
